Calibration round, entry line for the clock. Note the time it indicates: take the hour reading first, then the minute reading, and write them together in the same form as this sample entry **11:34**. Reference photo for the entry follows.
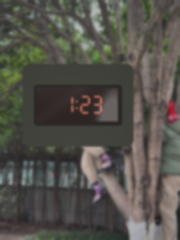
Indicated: **1:23**
